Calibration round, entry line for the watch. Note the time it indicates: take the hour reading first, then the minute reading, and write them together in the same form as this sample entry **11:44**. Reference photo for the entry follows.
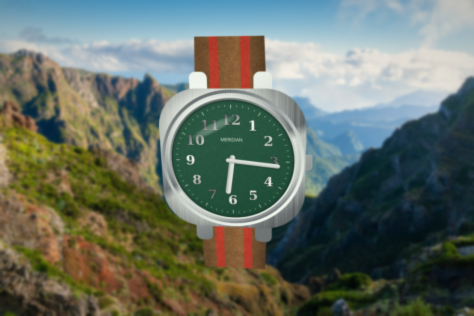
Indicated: **6:16**
